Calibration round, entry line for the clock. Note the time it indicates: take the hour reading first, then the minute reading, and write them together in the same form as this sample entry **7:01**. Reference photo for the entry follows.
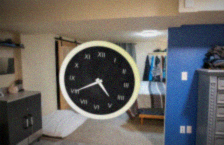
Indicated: **4:40**
